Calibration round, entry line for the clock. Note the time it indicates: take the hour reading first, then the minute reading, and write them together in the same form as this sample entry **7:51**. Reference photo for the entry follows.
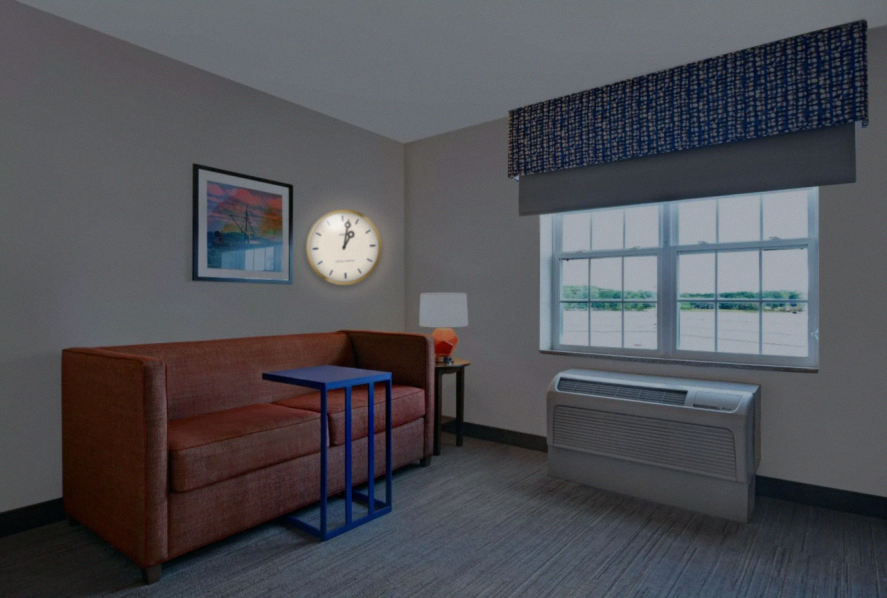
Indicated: **1:02**
